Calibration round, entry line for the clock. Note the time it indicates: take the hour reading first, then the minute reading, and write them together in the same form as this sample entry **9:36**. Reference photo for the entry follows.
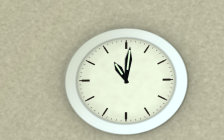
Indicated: **11:01**
